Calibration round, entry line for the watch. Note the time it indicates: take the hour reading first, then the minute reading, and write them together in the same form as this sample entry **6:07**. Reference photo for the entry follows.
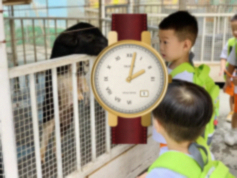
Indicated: **2:02**
